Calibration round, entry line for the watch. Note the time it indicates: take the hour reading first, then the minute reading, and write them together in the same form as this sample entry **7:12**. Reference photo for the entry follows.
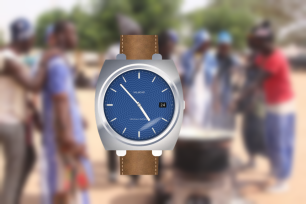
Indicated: **4:53**
